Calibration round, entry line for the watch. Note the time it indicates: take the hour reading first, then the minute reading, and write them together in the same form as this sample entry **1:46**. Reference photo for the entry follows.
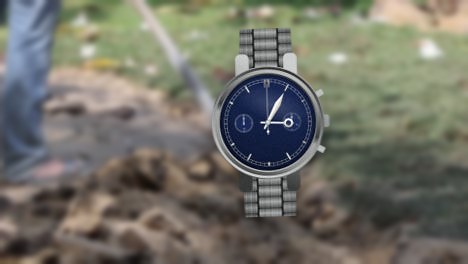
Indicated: **3:05**
